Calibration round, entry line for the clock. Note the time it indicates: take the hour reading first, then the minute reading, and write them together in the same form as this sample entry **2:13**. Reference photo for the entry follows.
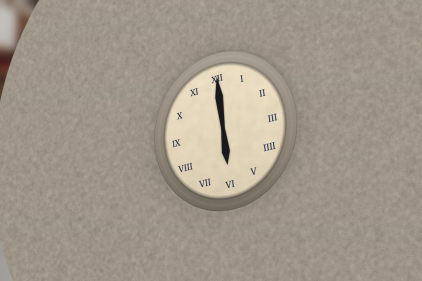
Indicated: **6:00**
